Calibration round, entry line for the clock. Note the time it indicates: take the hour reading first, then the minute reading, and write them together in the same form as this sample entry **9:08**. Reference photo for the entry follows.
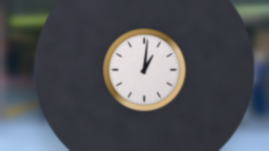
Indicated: **1:01**
